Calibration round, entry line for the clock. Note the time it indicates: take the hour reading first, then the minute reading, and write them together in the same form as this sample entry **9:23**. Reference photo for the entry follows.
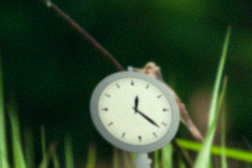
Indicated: **12:22**
